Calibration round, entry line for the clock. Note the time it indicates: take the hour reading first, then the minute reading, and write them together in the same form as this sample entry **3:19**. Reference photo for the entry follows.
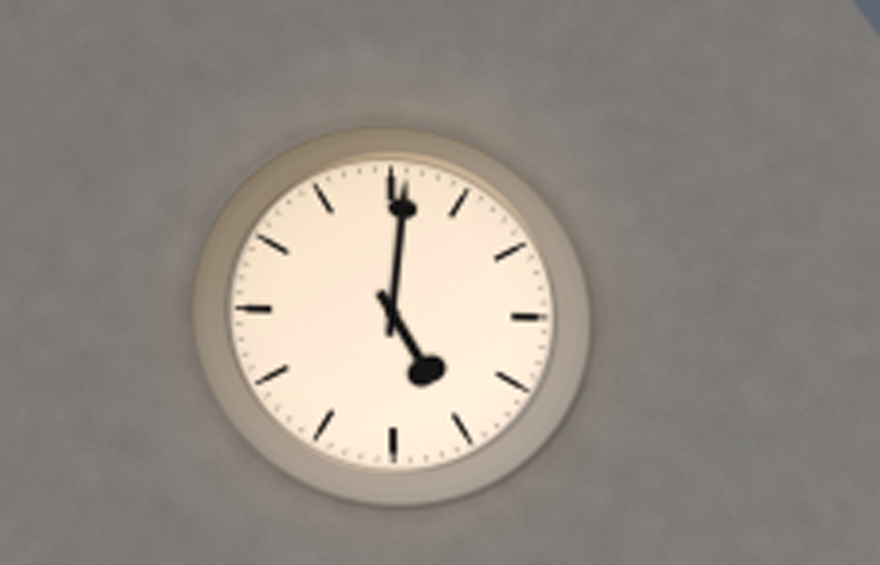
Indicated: **5:01**
